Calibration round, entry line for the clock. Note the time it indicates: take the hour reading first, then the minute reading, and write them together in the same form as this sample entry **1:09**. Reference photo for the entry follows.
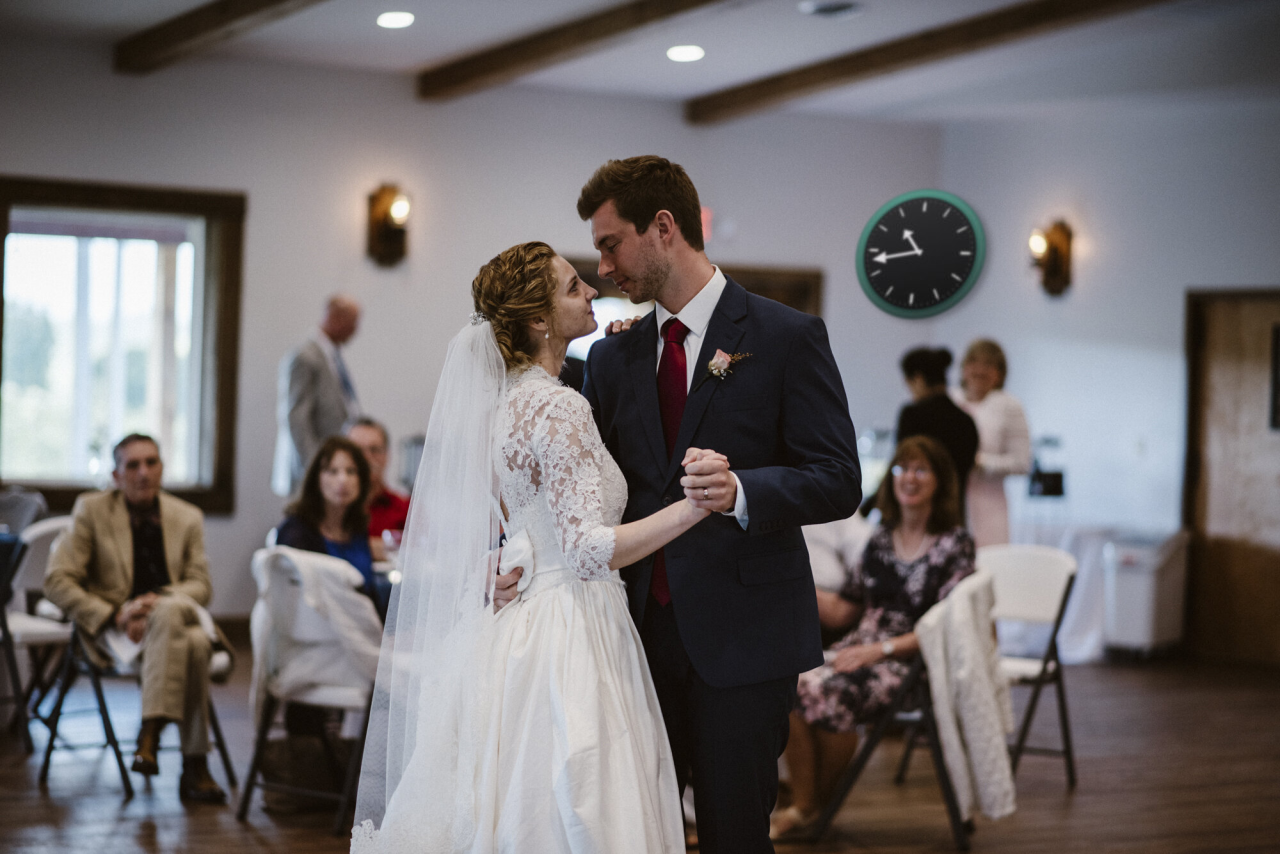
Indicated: **10:43**
